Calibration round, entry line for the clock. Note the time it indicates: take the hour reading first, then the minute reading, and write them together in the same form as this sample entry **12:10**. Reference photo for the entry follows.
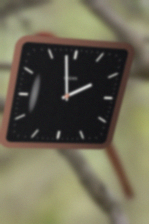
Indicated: **1:58**
